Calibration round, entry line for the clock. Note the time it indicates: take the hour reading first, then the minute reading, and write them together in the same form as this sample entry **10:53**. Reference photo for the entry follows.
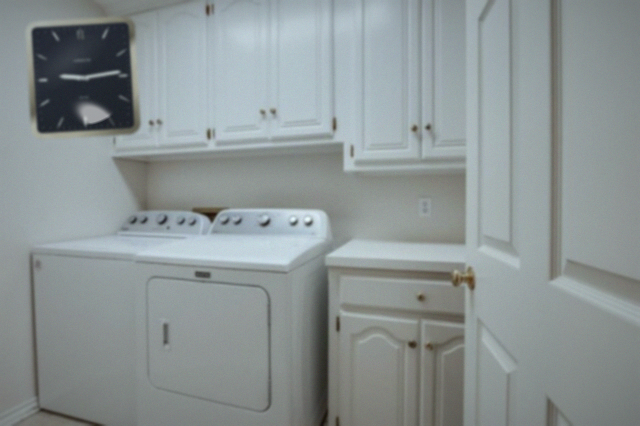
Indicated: **9:14**
